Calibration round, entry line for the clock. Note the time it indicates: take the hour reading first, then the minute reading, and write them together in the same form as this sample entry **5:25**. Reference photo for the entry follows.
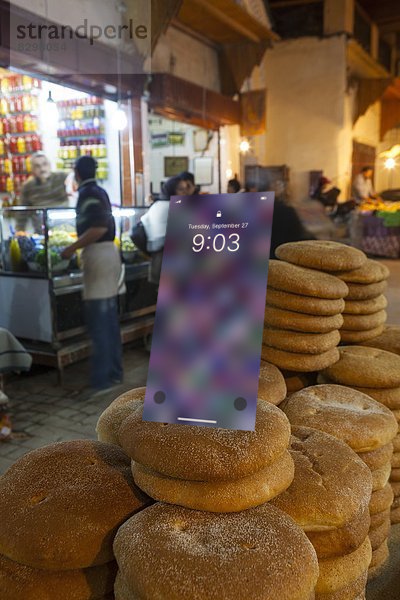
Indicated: **9:03**
